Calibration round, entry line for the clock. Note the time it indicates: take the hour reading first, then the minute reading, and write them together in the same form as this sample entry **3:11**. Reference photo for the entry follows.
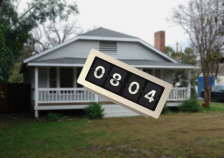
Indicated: **8:04**
